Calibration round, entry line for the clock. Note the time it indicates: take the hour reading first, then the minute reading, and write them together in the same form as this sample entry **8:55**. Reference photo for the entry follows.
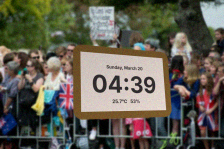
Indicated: **4:39**
